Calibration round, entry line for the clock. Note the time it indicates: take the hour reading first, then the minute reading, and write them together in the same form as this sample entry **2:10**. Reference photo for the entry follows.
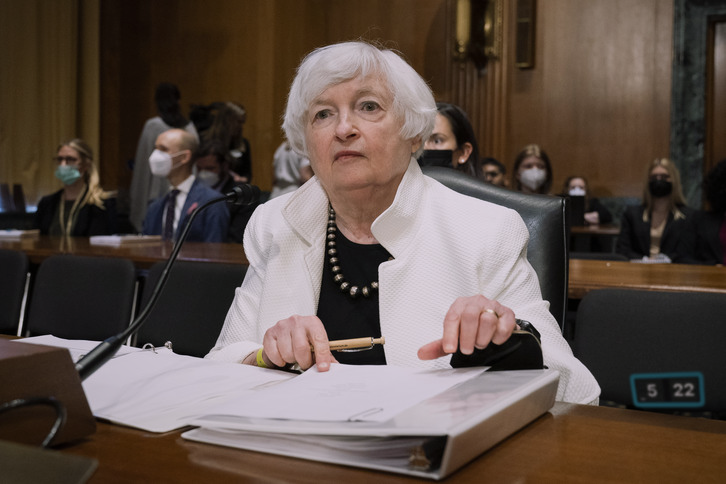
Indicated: **5:22**
